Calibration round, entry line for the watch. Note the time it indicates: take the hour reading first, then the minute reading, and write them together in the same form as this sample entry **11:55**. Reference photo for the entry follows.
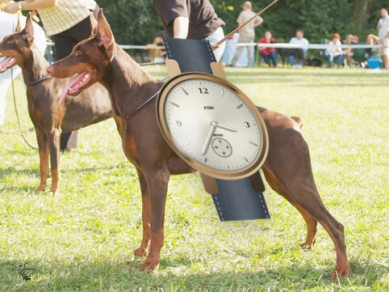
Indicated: **3:36**
